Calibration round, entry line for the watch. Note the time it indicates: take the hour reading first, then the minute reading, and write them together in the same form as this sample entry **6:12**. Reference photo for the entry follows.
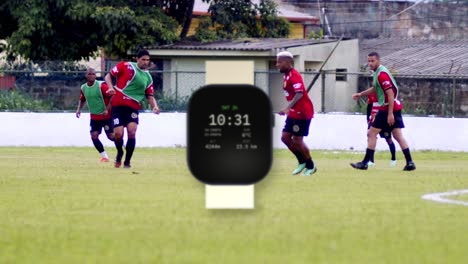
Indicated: **10:31**
